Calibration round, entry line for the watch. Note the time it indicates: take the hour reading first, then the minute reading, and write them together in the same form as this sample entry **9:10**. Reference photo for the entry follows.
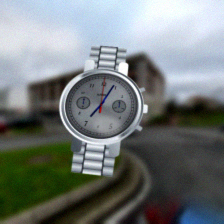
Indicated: **7:04**
